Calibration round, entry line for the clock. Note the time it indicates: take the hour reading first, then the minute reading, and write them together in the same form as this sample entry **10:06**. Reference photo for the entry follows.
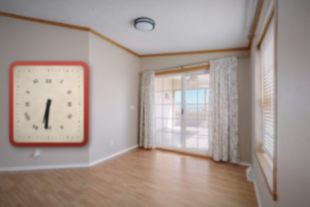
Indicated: **6:31**
